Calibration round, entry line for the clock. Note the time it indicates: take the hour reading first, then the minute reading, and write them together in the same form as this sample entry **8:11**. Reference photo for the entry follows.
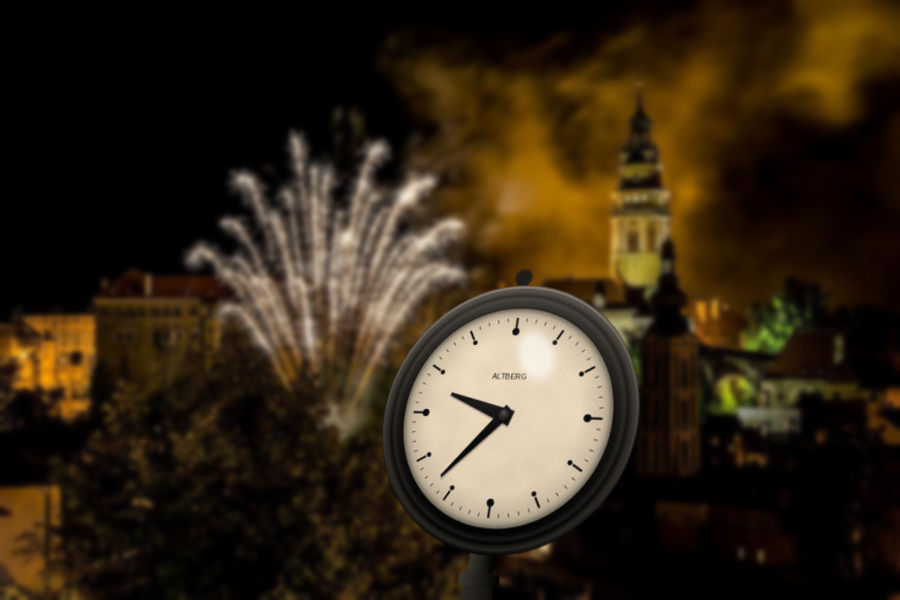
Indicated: **9:37**
